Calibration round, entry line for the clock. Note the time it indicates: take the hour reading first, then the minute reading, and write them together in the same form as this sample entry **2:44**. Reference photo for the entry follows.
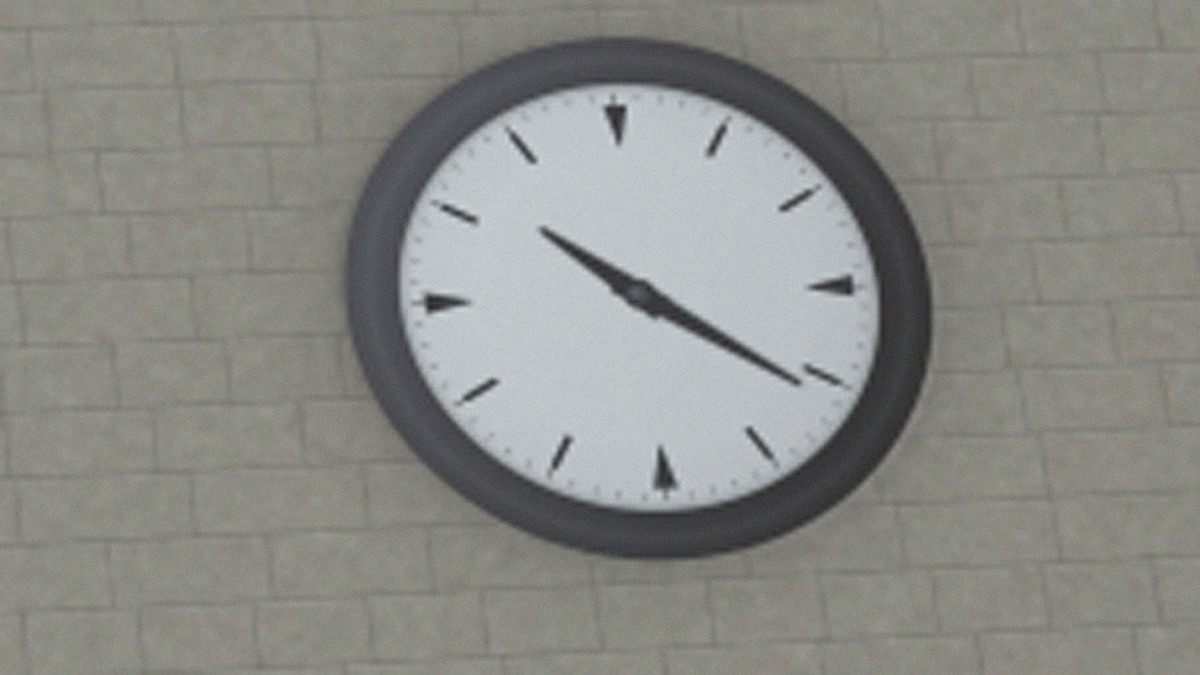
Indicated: **10:21**
